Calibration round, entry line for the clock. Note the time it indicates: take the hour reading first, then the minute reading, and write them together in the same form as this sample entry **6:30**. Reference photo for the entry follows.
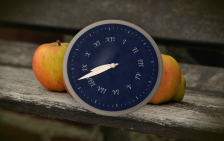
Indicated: **8:42**
